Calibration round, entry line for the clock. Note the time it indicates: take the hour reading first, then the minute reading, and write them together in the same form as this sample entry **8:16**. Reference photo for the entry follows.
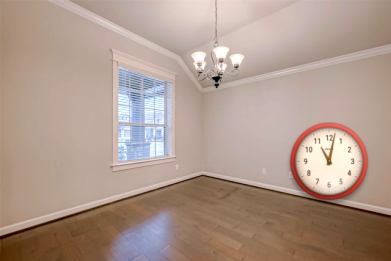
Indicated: **11:02**
